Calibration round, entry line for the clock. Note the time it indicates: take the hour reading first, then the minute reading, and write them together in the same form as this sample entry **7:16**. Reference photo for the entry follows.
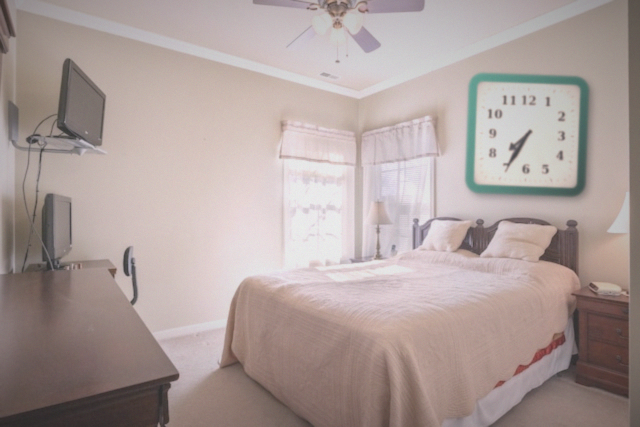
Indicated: **7:35**
